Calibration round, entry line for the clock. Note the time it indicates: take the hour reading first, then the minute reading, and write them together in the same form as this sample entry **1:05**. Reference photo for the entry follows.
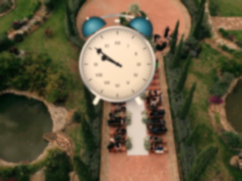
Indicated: **9:51**
